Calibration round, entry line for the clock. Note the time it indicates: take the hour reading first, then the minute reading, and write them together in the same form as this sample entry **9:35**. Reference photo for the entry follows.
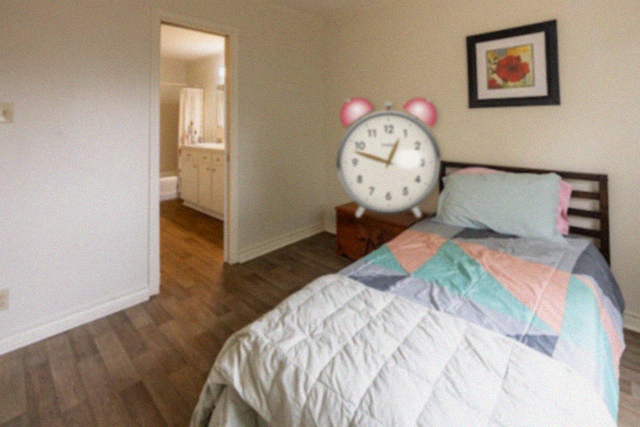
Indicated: **12:48**
